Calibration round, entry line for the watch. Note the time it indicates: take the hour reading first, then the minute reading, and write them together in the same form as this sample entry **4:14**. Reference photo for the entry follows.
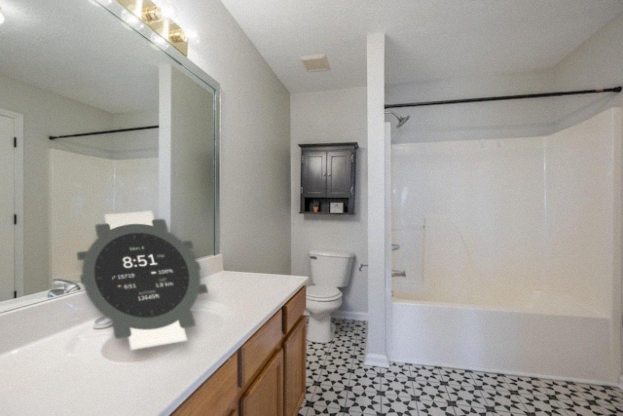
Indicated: **8:51**
